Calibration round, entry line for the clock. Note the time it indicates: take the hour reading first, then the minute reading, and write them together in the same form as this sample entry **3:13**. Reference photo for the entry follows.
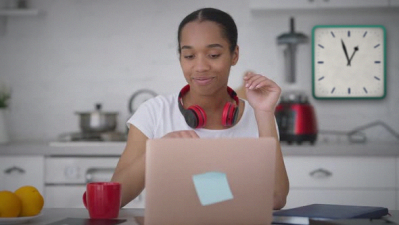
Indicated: **12:57**
